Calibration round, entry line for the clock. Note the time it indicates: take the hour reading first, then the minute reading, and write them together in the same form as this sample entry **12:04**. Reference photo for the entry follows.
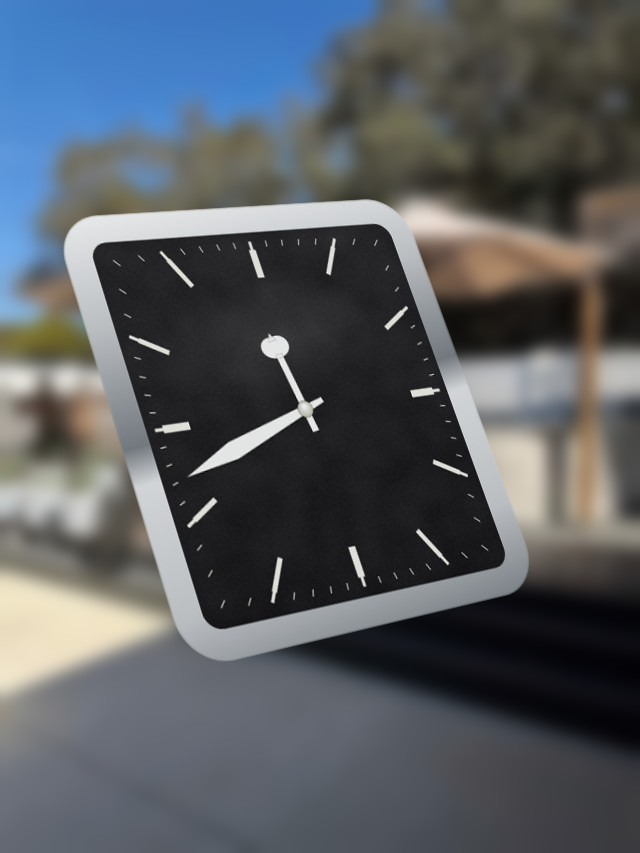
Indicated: **11:42**
